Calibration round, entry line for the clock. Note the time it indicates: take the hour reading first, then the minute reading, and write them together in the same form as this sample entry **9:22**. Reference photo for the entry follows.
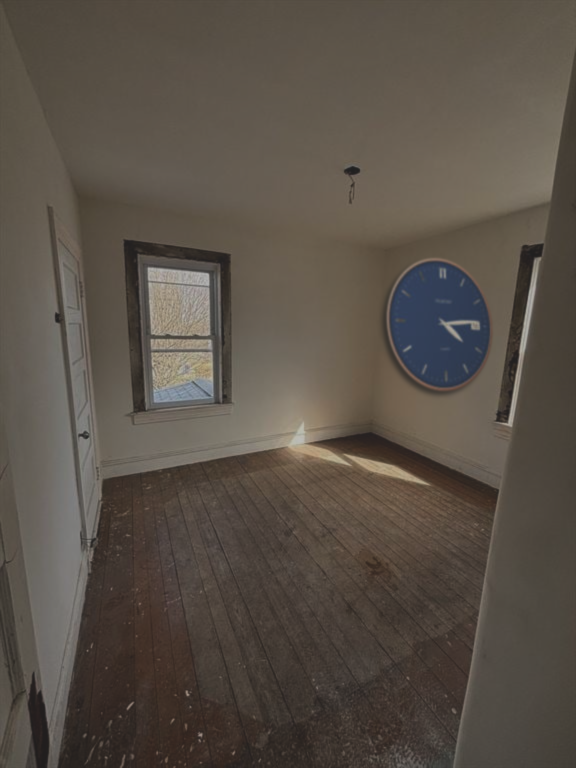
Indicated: **4:14**
